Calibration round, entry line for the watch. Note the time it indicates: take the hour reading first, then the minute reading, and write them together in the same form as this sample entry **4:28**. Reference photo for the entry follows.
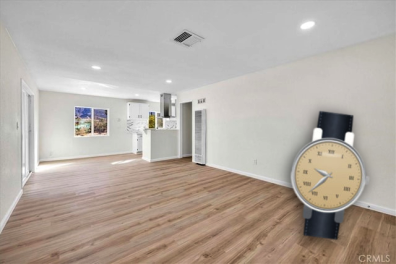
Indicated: **9:37**
